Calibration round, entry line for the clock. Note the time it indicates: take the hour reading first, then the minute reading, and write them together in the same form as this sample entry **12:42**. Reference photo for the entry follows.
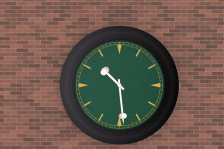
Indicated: **10:29**
